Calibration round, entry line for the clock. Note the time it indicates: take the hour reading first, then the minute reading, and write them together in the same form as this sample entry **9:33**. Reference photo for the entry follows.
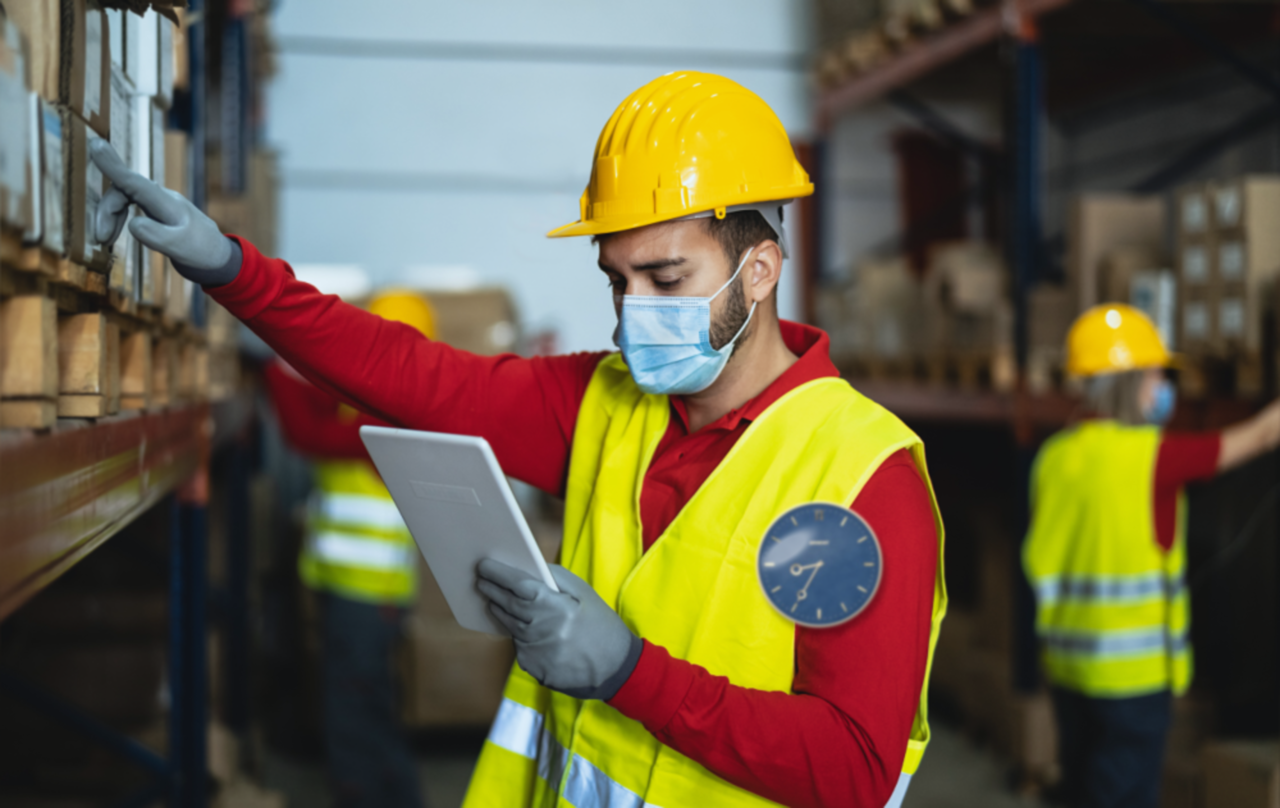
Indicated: **8:35**
